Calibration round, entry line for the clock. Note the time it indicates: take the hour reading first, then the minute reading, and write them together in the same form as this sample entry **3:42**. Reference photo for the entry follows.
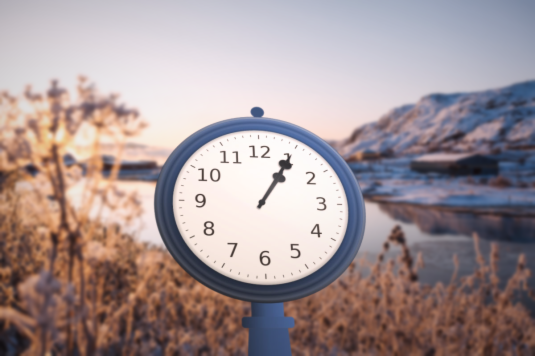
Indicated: **1:05**
